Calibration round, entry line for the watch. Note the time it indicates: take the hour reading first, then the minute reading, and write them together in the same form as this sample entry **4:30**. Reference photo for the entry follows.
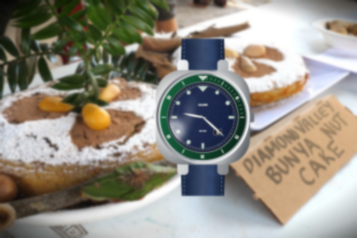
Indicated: **9:22**
